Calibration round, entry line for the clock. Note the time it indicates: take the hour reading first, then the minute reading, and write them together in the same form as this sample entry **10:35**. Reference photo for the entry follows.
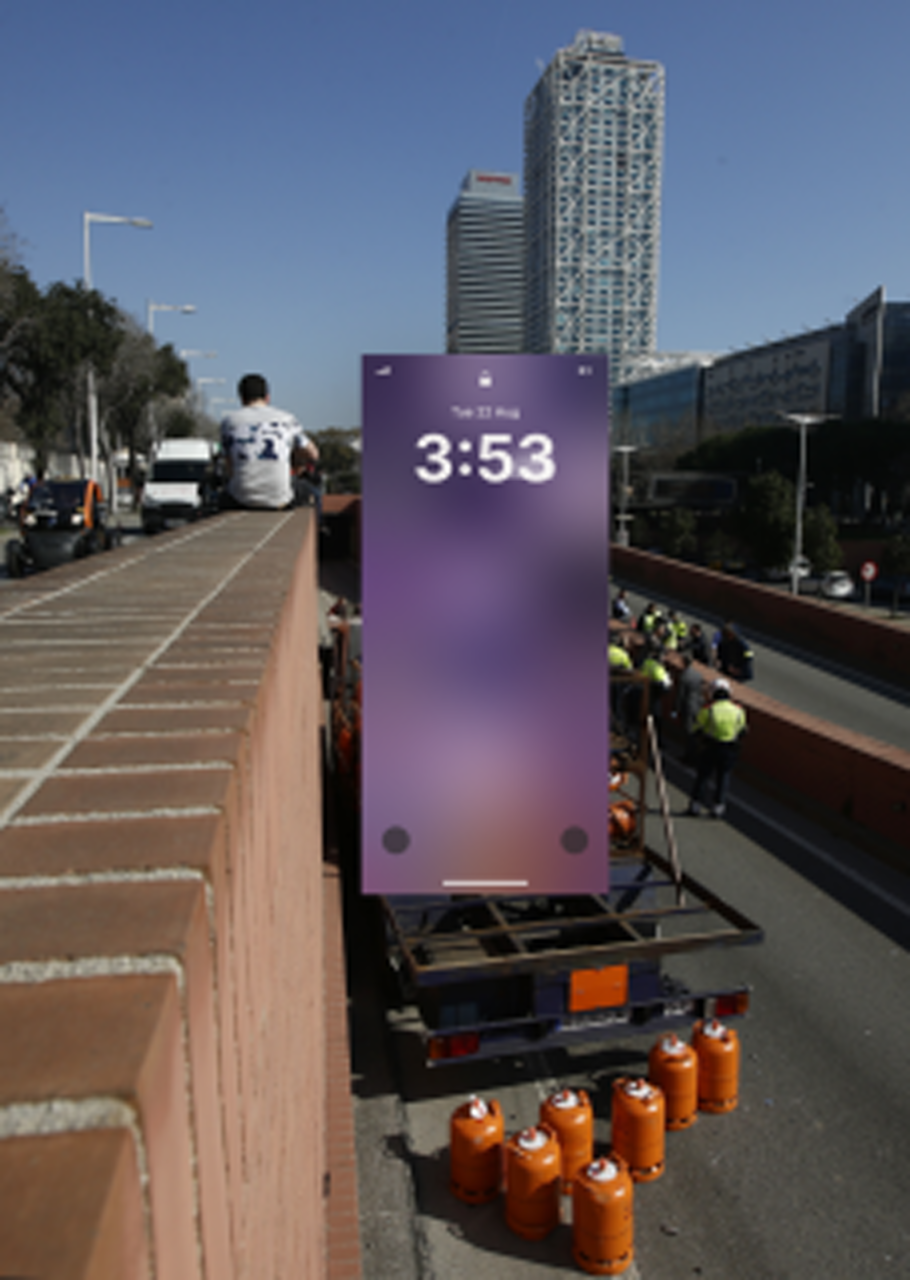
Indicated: **3:53**
